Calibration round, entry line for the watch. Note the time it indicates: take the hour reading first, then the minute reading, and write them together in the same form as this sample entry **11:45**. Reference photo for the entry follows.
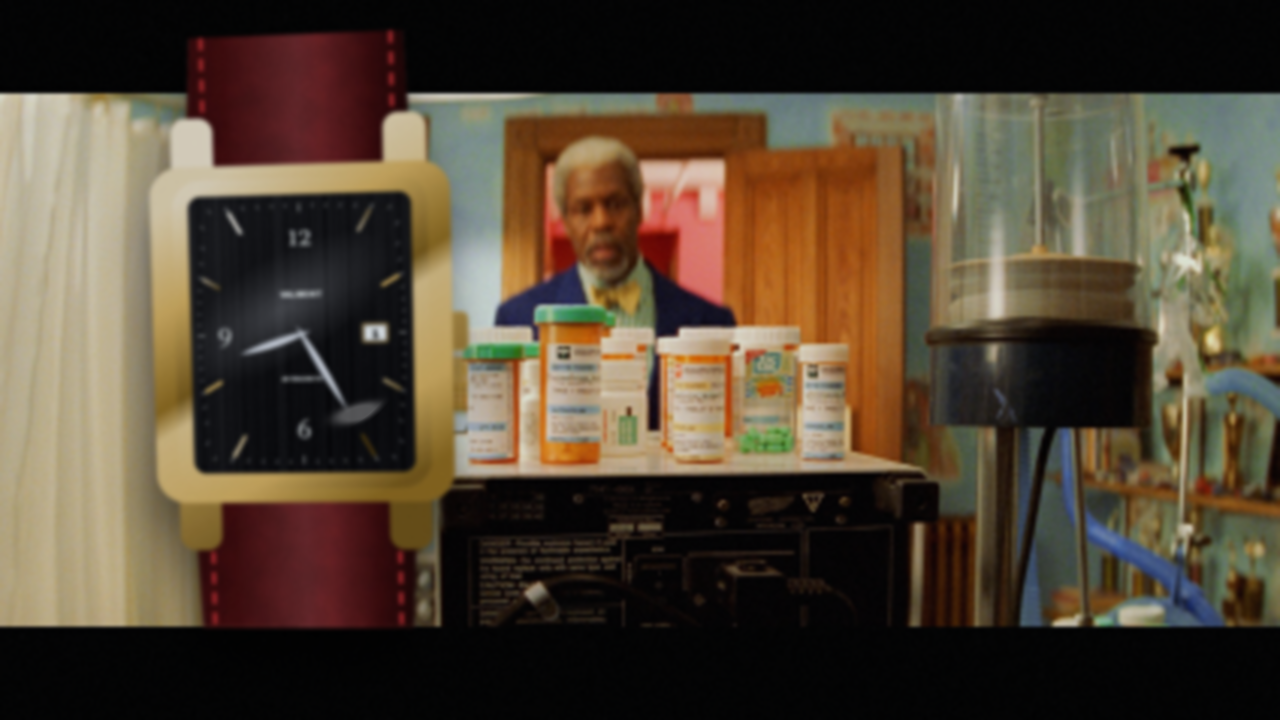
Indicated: **8:25**
